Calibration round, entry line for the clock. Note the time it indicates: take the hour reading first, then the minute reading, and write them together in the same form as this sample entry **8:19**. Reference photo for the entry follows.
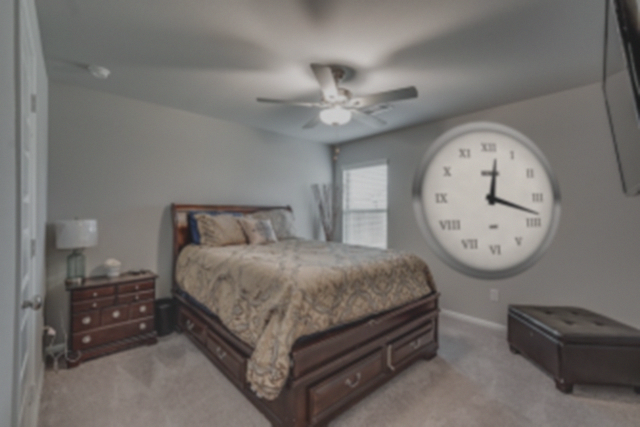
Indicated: **12:18**
